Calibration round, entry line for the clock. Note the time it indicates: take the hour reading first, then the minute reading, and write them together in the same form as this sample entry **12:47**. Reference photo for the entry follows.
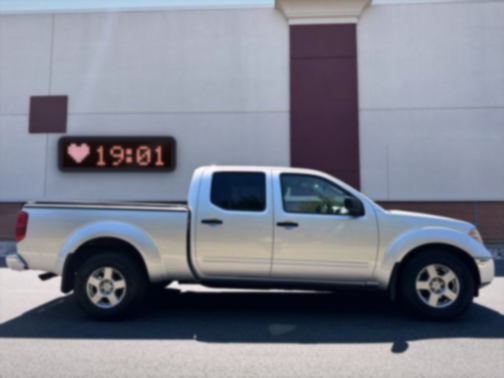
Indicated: **19:01**
